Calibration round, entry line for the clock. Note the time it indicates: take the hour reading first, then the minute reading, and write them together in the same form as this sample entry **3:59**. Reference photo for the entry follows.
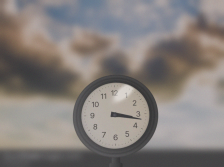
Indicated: **3:17**
